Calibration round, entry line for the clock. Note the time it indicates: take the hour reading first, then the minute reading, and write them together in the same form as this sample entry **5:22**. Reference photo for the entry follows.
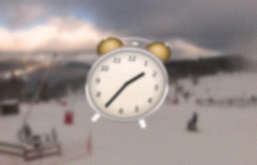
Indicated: **1:35**
